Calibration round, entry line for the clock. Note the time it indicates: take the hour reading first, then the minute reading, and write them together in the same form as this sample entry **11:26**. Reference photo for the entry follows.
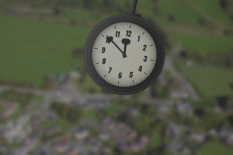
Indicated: **11:51**
